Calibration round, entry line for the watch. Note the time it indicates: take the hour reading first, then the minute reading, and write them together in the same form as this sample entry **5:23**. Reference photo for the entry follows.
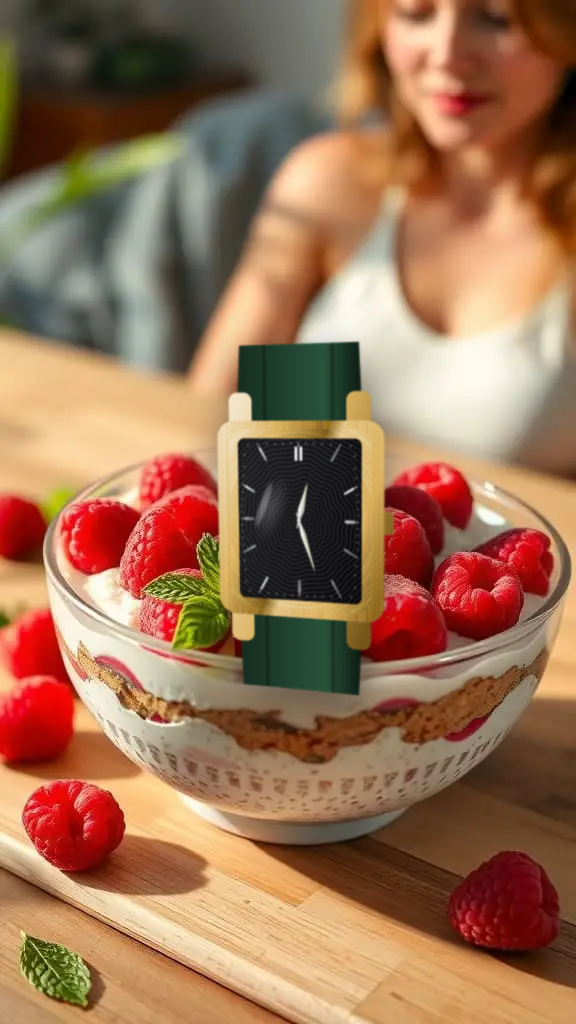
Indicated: **12:27**
